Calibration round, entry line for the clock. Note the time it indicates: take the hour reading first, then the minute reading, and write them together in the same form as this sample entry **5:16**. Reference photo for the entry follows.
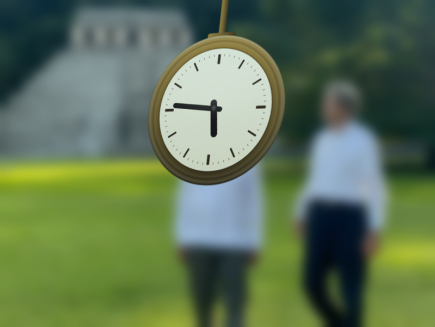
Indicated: **5:46**
